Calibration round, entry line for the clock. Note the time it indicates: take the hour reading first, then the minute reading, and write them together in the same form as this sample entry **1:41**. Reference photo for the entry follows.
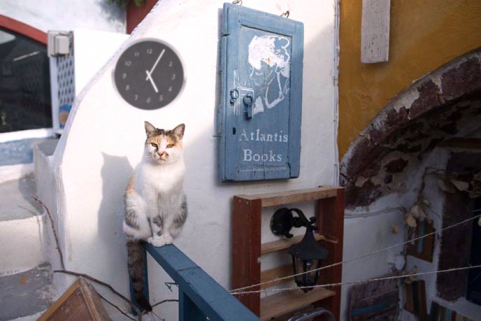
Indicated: **5:05**
